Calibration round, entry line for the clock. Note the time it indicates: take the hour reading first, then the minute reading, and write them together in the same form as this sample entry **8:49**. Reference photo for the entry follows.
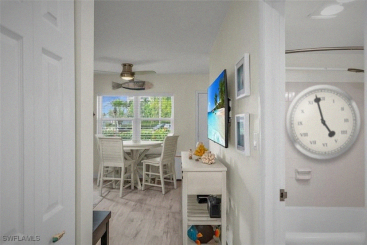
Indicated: **4:58**
